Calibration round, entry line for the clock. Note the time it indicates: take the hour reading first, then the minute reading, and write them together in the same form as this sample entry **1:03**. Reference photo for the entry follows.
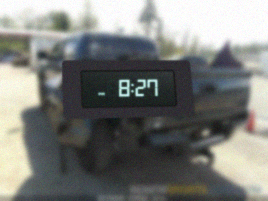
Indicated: **8:27**
